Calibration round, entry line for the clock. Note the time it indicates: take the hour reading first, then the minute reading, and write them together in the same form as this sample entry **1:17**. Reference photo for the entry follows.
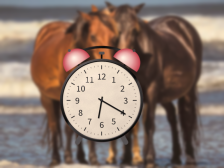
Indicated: **6:20**
